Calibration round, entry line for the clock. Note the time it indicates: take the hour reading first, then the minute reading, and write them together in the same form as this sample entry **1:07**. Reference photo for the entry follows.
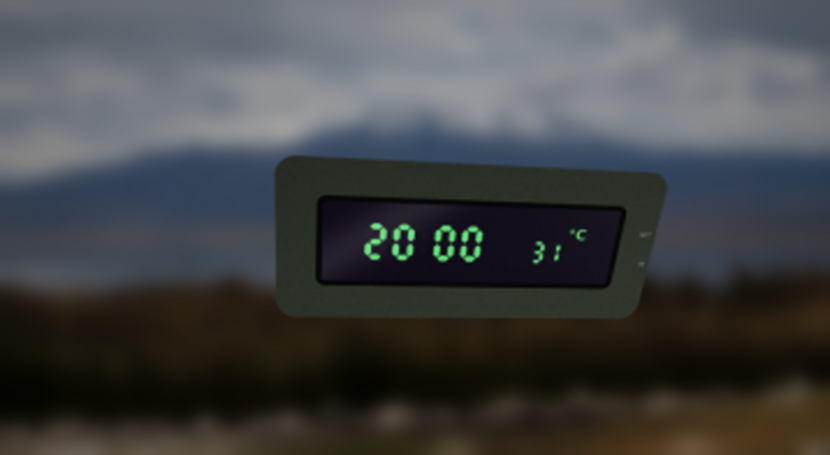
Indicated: **20:00**
